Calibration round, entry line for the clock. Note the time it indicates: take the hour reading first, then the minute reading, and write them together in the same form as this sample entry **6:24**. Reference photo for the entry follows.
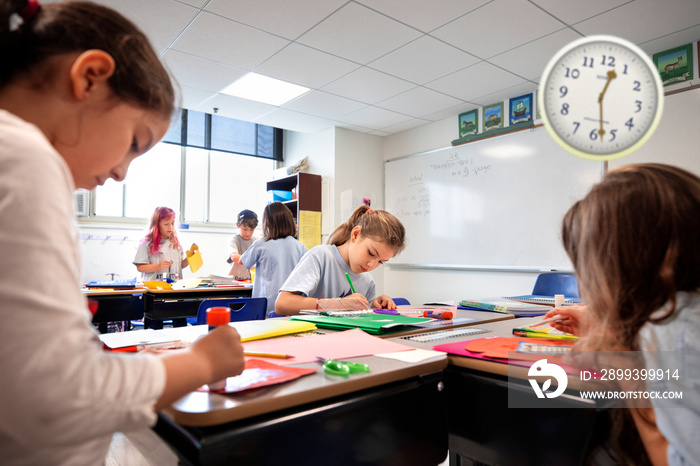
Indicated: **12:28**
